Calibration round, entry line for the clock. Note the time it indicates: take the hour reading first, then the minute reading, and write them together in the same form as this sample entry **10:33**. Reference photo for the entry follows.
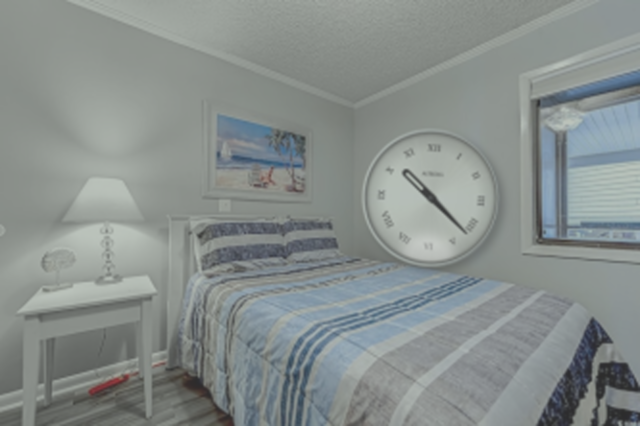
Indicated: **10:22**
